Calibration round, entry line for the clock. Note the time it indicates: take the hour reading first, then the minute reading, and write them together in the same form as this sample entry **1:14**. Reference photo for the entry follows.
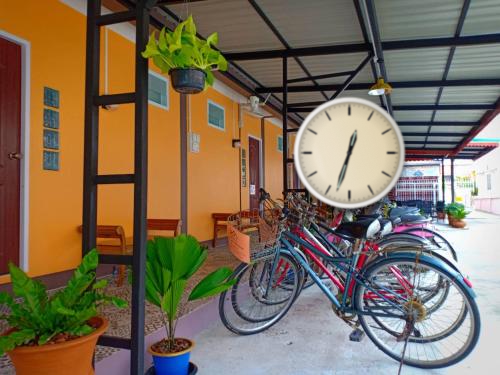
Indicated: **12:33**
